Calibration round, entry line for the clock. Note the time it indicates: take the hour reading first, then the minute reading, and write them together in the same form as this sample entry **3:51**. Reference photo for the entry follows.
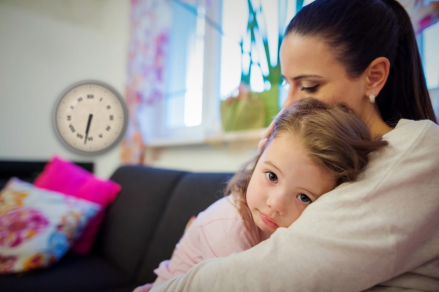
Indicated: **6:32**
